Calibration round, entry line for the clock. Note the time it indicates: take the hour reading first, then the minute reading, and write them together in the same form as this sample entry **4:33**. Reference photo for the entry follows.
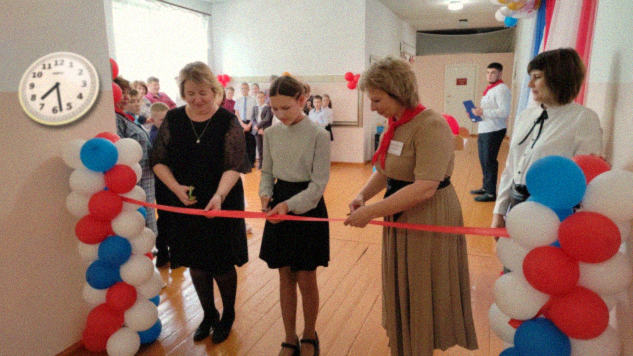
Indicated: **7:28**
